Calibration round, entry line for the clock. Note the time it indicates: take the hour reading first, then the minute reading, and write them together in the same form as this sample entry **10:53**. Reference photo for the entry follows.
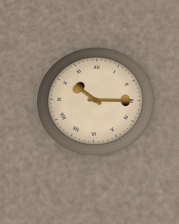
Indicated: **10:15**
